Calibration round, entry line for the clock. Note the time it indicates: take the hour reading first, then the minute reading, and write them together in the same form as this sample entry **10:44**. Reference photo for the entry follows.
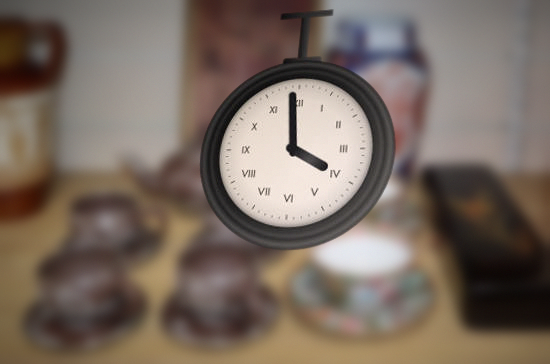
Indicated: **3:59**
